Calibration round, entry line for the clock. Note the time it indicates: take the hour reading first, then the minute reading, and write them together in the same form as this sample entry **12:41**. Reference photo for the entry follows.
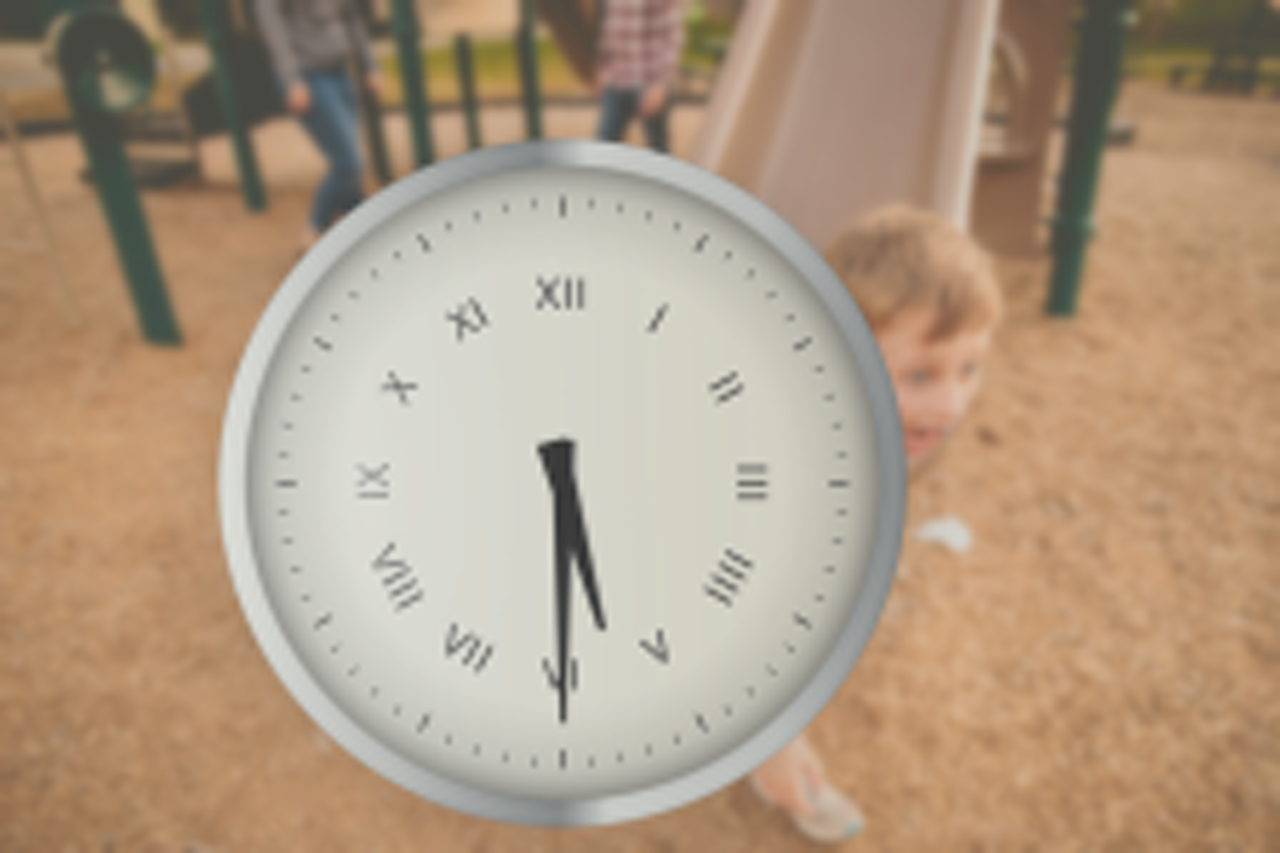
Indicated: **5:30**
